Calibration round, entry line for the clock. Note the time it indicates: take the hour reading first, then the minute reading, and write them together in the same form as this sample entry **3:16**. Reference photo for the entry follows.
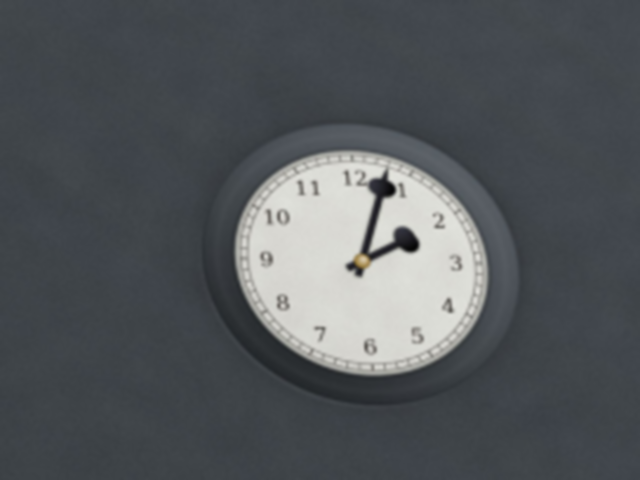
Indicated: **2:03**
